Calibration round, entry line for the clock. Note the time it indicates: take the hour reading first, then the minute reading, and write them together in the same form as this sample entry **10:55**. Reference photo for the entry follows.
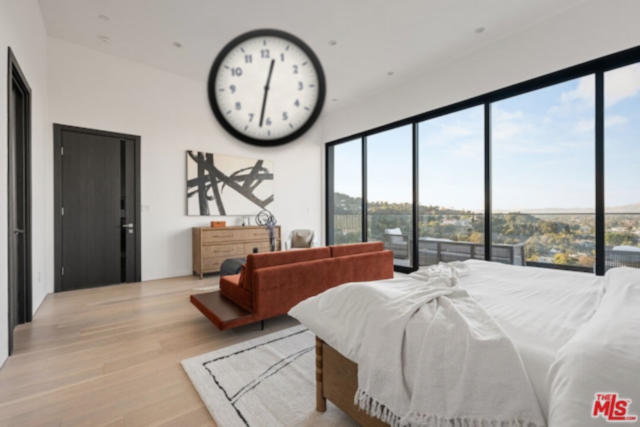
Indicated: **12:32**
